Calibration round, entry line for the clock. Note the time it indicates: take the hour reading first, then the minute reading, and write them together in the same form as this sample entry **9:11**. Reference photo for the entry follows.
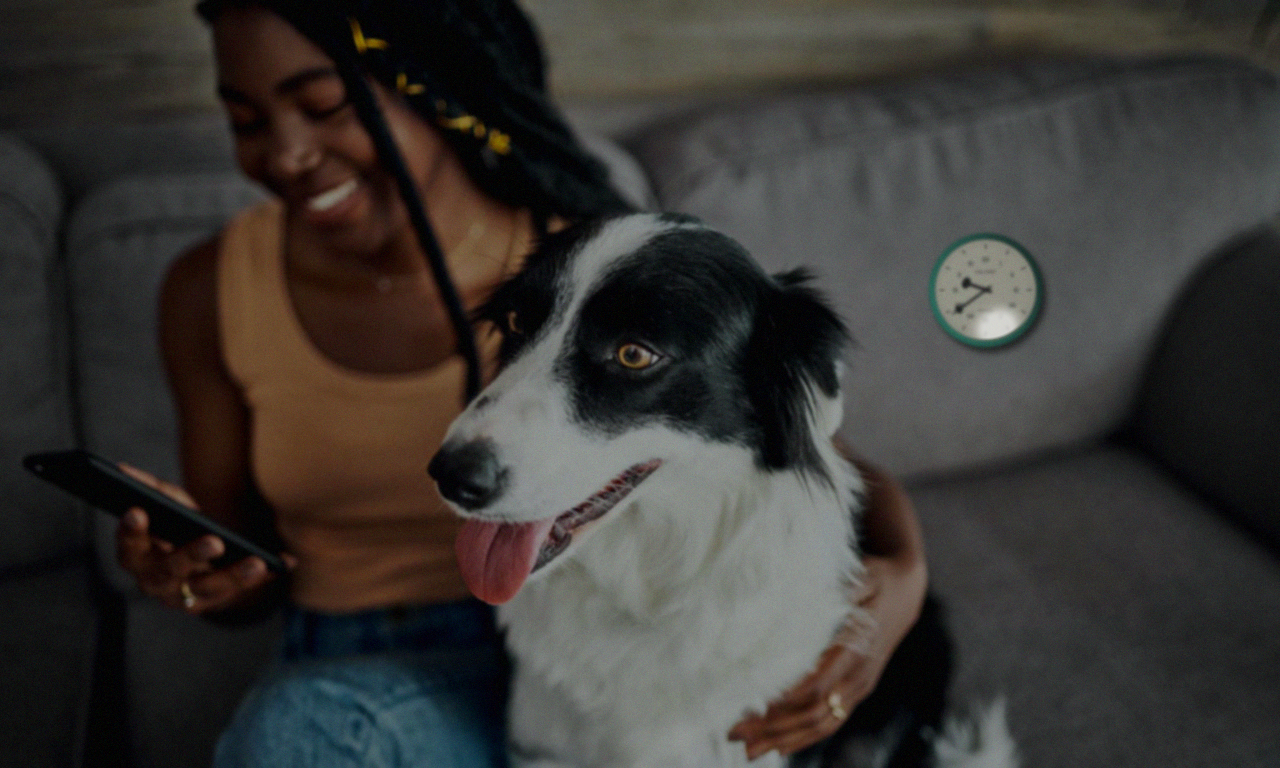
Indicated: **9:39**
